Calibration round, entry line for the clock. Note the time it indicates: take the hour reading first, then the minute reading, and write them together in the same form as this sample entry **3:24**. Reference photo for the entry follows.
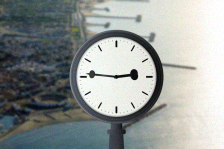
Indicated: **2:46**
